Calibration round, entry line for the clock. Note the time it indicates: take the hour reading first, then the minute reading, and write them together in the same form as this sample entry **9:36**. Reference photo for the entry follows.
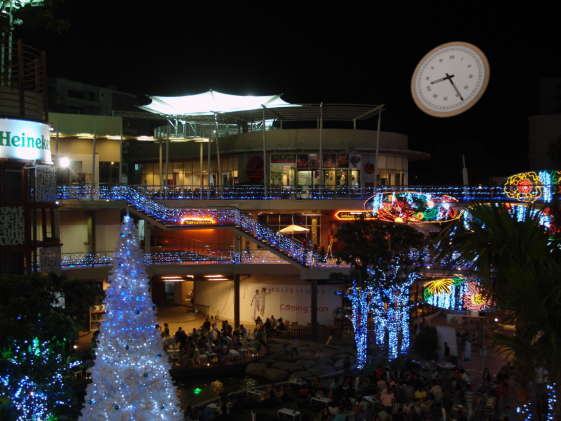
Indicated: **8:24**
